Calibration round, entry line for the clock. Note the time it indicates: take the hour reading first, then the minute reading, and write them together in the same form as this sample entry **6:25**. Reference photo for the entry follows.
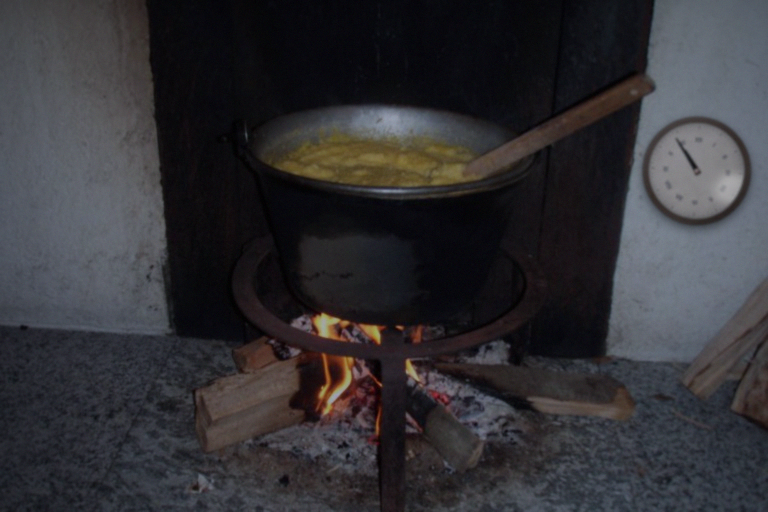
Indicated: **10:54**
